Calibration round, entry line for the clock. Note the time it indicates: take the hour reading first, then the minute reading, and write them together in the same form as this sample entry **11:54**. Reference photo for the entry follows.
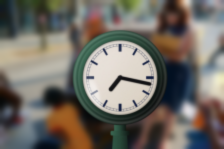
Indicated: **7:17**
